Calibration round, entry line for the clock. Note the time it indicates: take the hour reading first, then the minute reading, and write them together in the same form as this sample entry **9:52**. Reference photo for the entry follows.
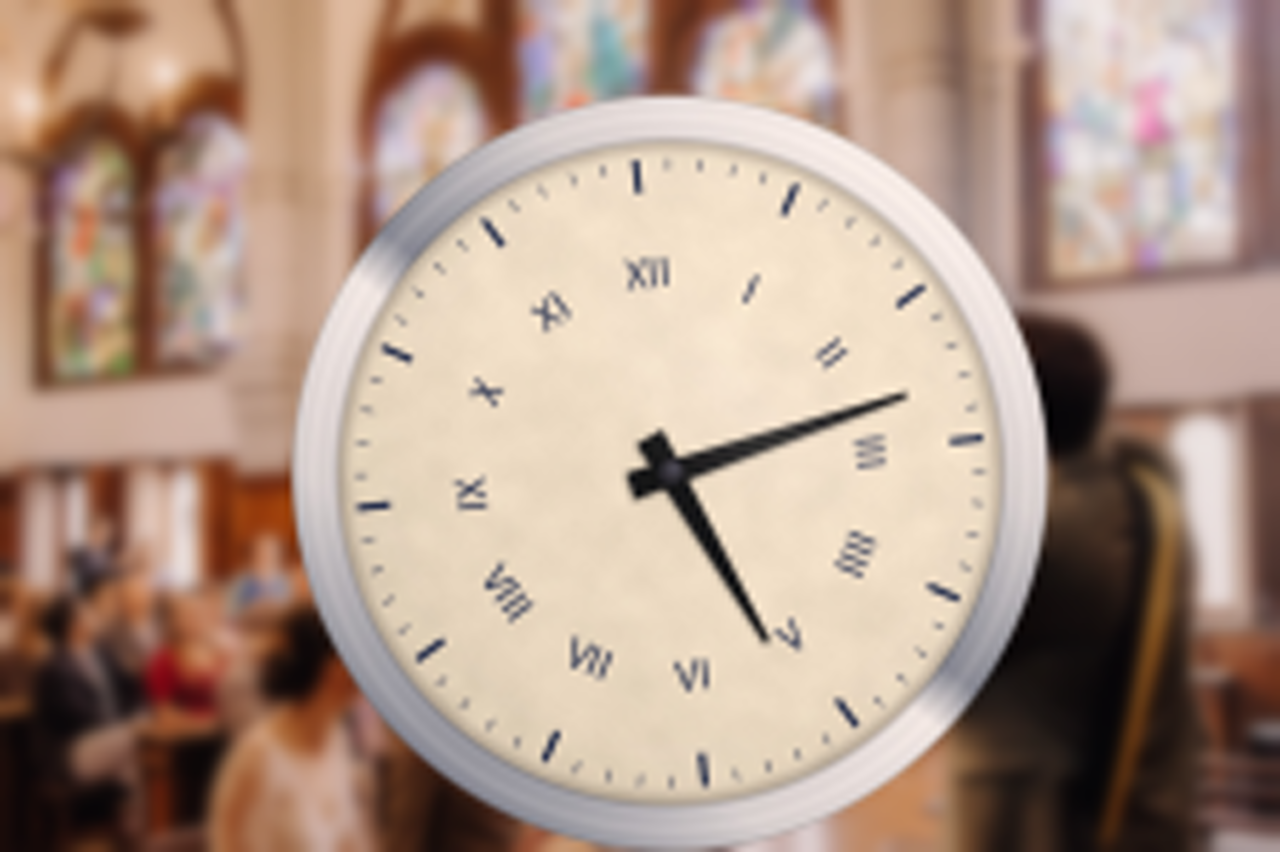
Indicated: **5:13**
